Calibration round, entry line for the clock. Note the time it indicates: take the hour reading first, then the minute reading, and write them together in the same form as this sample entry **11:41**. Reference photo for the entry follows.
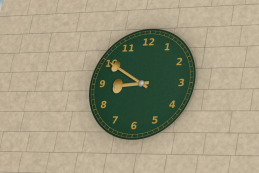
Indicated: **8:50**
